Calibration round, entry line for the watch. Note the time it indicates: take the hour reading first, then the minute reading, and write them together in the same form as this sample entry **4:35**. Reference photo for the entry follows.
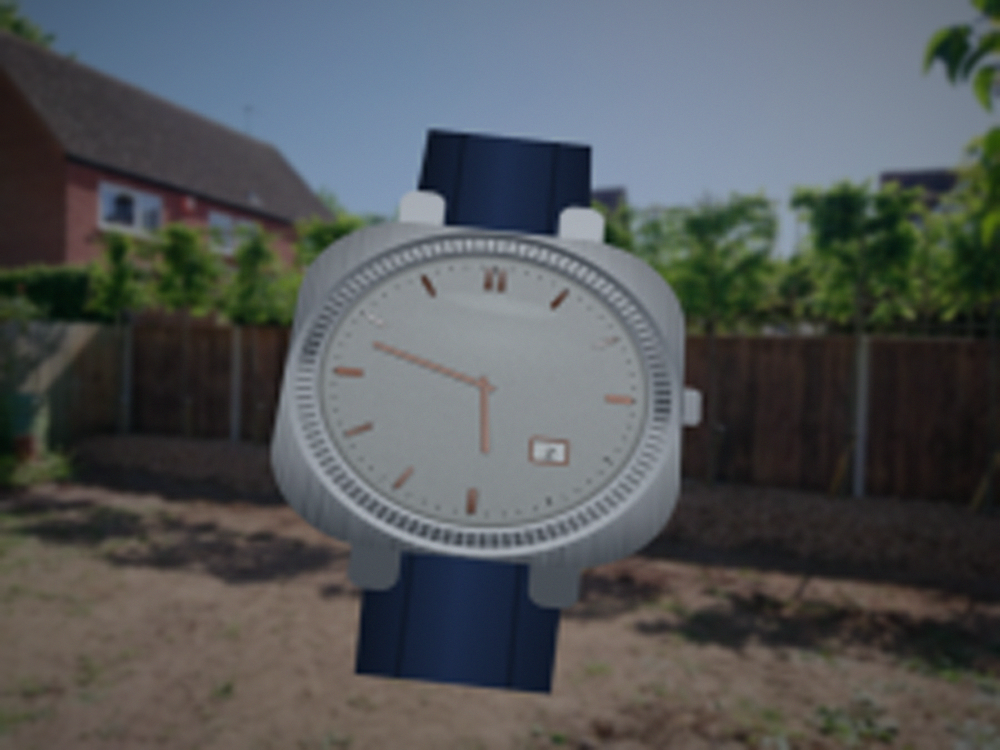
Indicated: **5:48**
